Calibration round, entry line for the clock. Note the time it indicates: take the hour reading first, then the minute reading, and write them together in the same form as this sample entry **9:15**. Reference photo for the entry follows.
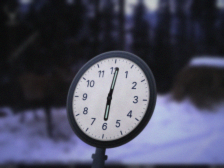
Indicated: **6:01**
